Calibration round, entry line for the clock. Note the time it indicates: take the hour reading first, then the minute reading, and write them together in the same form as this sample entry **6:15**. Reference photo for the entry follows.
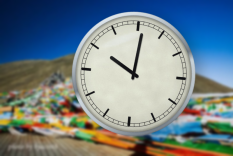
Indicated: **10:01**
